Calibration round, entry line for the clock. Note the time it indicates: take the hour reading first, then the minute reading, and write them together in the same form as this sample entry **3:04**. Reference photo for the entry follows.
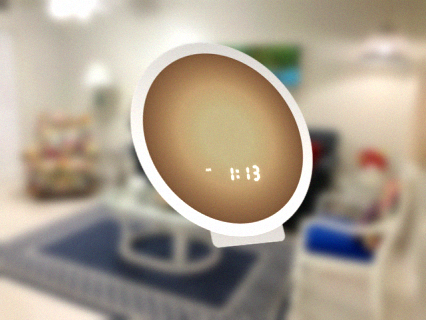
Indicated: **1:13**
